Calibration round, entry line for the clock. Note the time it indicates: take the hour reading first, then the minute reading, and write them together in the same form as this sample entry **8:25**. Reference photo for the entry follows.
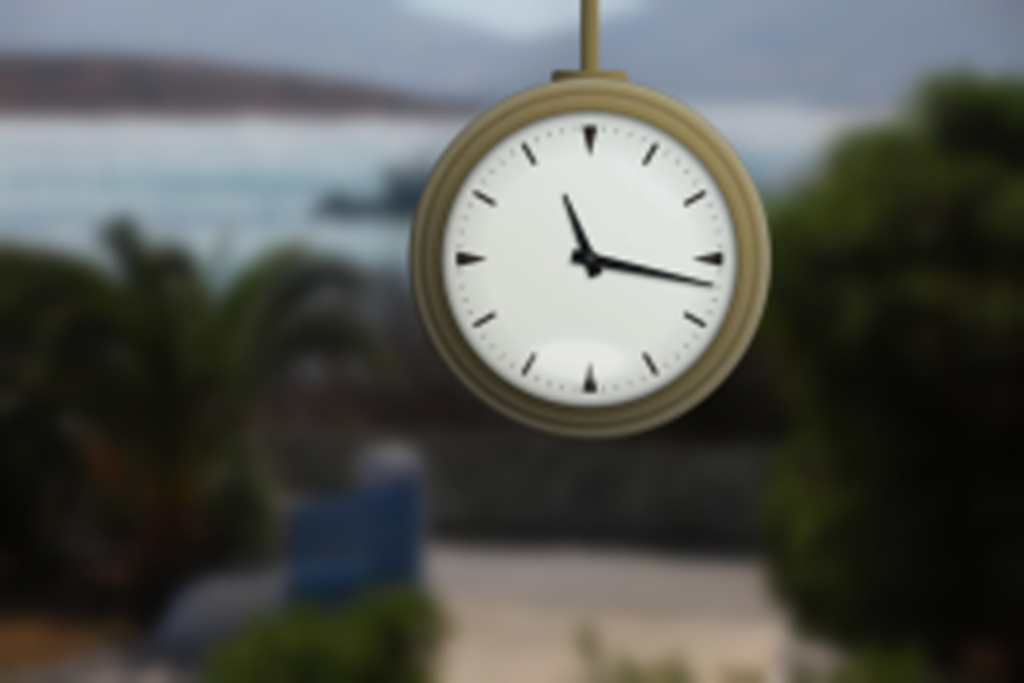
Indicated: **11:17**
